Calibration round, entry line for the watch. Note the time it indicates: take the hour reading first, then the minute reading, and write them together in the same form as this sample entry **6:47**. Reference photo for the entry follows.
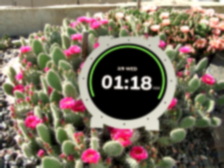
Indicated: **1:18**
